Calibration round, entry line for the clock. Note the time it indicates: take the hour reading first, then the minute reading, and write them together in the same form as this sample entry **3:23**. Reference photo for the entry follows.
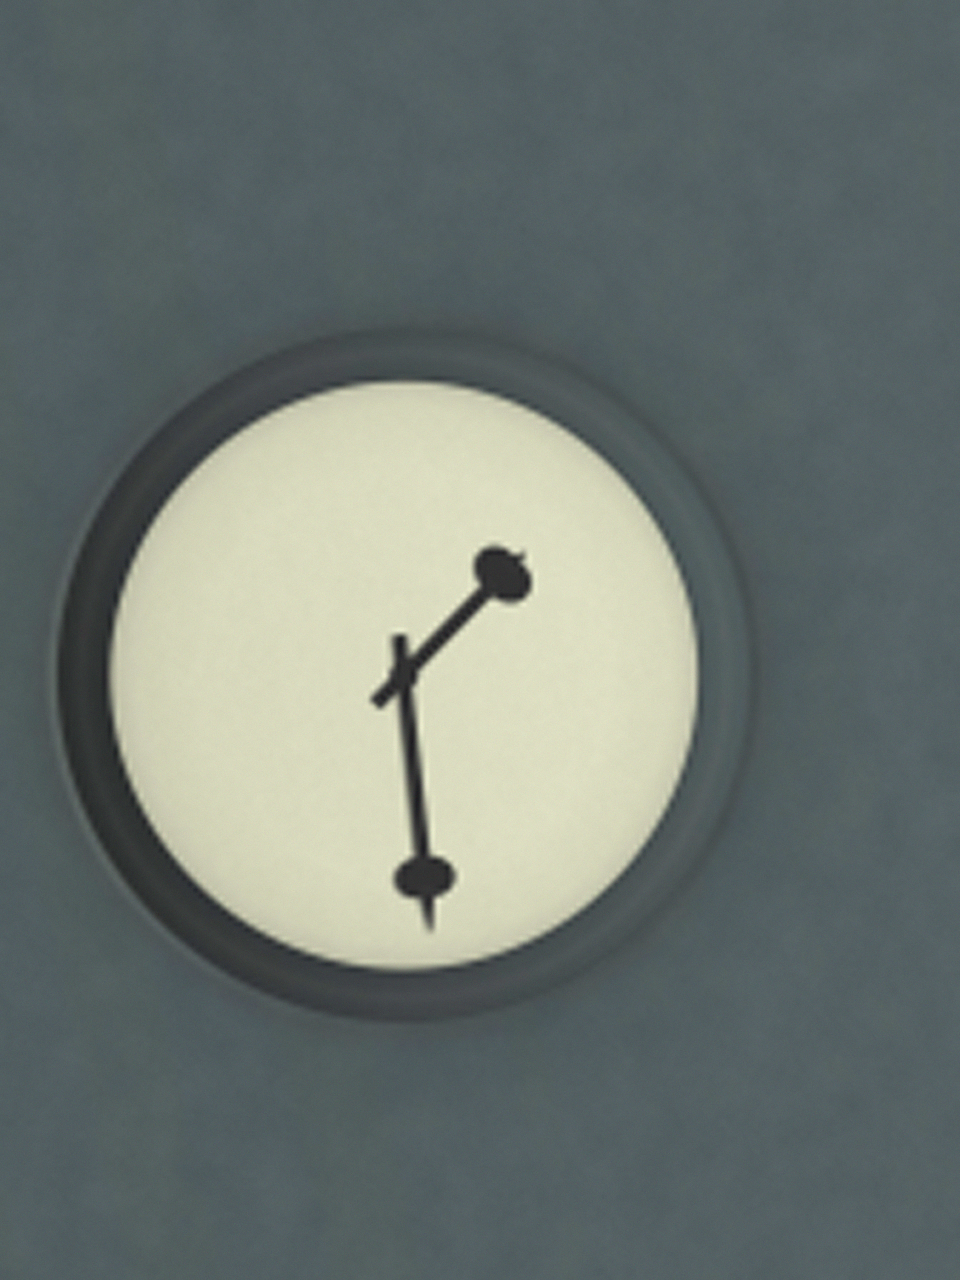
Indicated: **1:29**
